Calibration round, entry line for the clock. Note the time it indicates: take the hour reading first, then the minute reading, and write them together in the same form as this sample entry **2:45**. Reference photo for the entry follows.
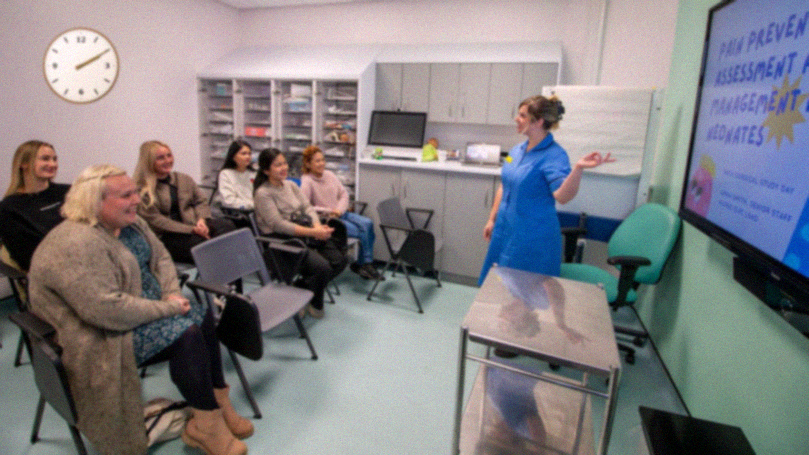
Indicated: **2:10**
